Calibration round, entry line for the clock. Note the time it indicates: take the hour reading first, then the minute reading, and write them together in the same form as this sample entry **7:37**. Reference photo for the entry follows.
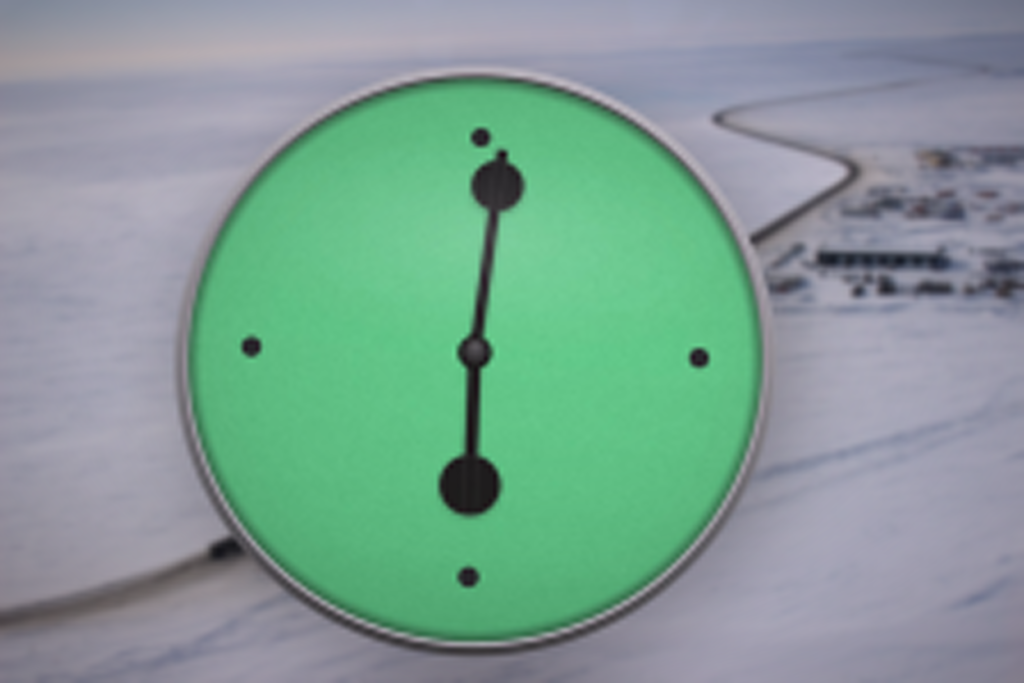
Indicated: **6:01**
